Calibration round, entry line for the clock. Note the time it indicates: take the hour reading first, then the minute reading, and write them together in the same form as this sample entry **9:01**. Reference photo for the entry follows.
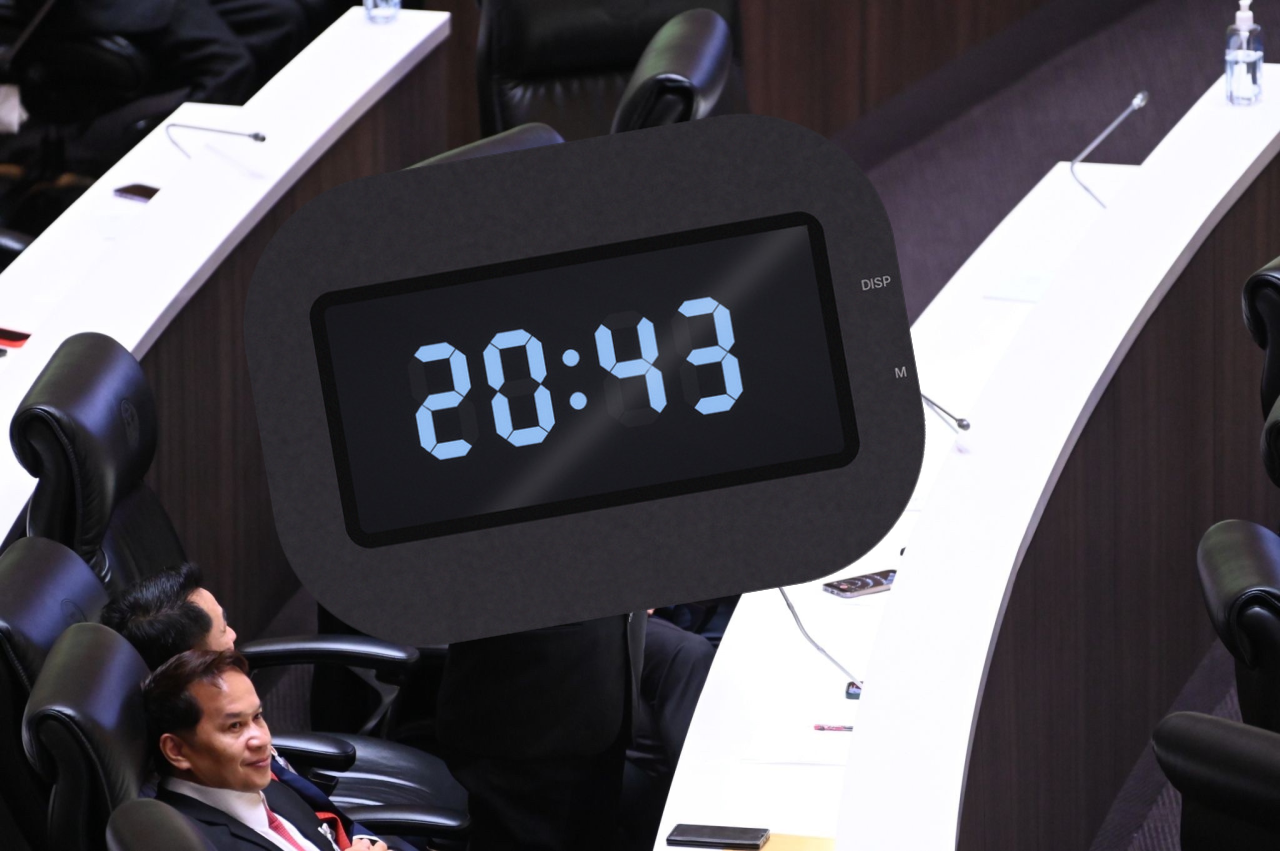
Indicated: **20:43**
